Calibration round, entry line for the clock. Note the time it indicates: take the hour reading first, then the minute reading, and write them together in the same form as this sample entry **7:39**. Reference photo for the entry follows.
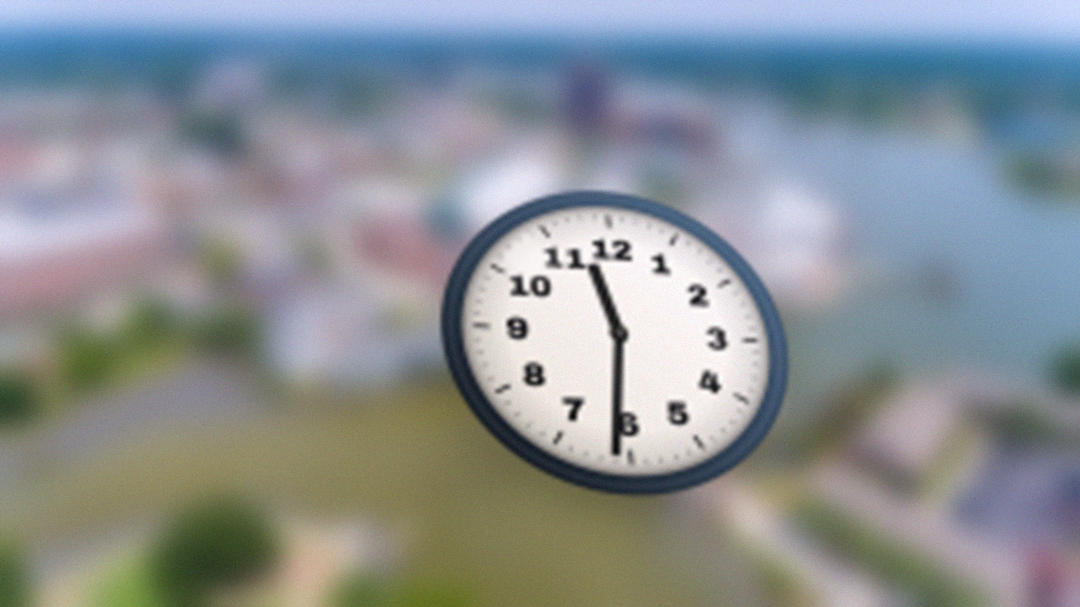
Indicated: **11:31**
